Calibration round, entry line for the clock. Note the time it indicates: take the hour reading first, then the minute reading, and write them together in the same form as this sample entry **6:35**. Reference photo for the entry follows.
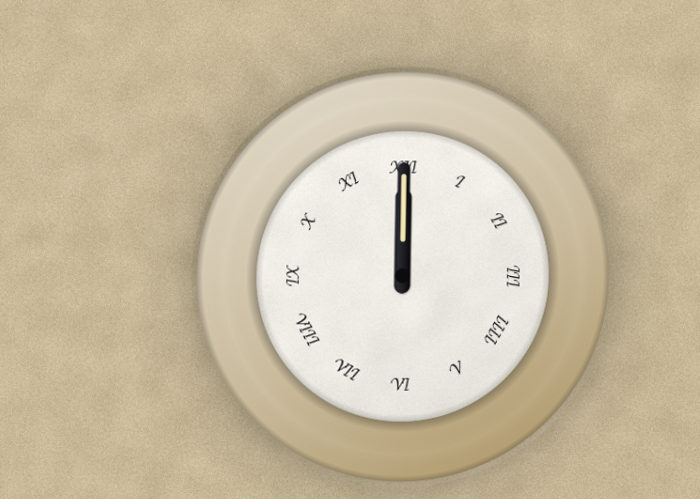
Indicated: **12:00**
